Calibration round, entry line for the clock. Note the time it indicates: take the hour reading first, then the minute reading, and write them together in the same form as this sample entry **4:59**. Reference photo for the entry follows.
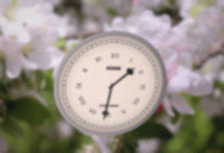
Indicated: **1:31**
